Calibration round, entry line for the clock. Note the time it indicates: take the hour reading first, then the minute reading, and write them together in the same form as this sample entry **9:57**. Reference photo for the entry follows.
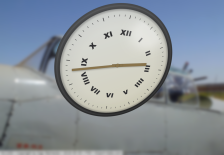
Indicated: **2:43**
